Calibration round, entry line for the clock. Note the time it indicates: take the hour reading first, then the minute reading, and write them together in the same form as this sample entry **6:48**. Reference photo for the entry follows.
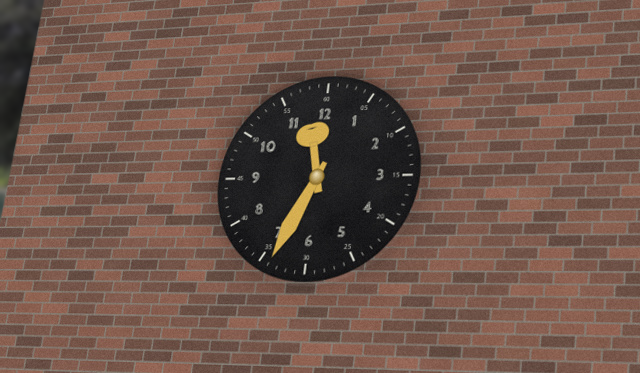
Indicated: **11:34**
